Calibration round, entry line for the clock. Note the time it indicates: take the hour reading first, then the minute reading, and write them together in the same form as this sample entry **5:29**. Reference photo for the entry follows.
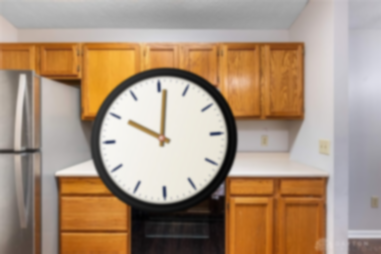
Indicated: **10:01**
